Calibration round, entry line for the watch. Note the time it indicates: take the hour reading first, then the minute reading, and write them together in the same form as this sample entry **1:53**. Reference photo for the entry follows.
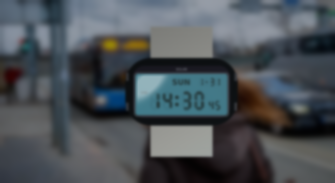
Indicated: **14:30**
